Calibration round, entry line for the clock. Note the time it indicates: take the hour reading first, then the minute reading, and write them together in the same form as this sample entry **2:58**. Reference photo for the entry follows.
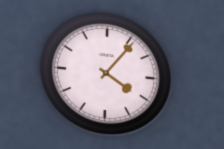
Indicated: **4:06**
